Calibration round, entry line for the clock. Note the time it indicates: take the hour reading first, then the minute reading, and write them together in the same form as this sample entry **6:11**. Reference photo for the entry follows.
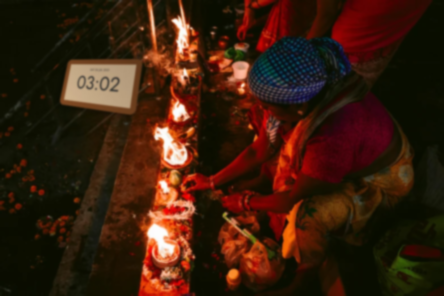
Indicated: **3:02**
